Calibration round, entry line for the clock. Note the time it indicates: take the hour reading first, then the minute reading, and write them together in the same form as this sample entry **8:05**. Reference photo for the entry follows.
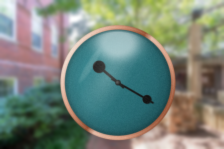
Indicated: **10:20**
